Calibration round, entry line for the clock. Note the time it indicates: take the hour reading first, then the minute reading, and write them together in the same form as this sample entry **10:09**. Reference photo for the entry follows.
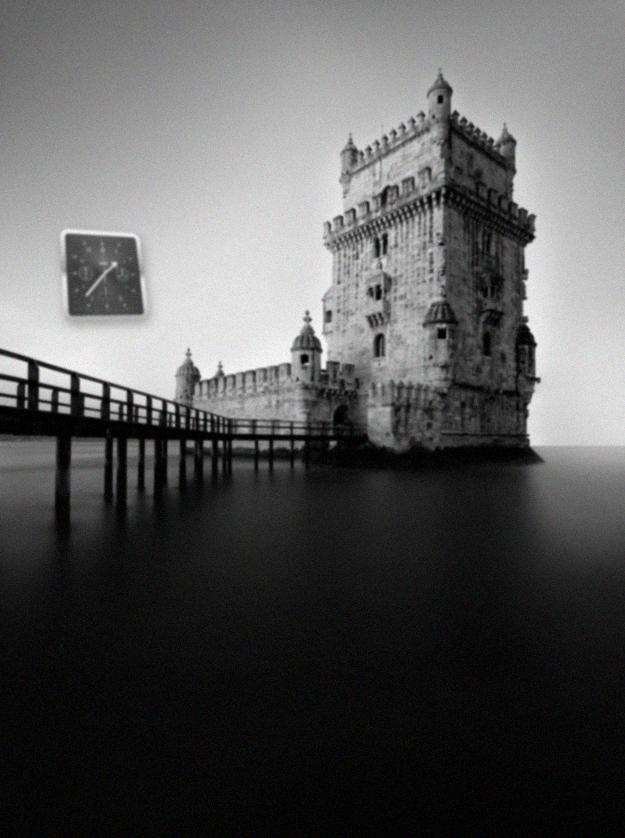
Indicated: **1:37**
